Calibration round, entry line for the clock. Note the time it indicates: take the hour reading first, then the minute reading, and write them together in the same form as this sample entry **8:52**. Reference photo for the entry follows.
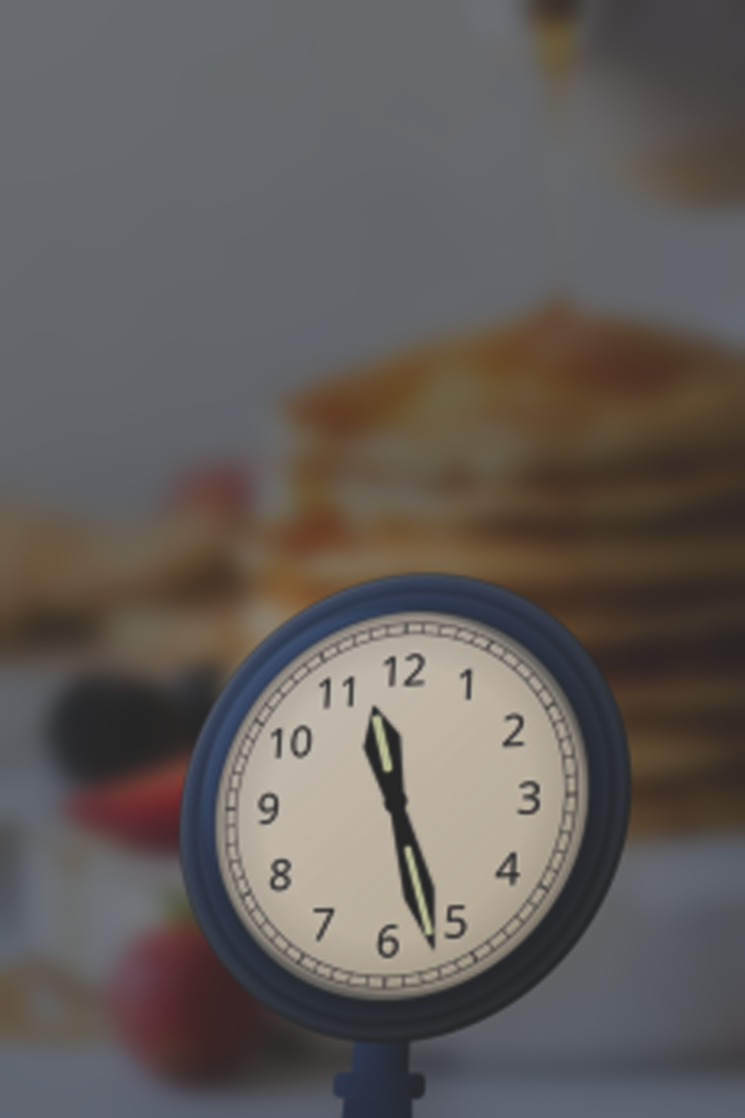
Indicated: **11:27**
